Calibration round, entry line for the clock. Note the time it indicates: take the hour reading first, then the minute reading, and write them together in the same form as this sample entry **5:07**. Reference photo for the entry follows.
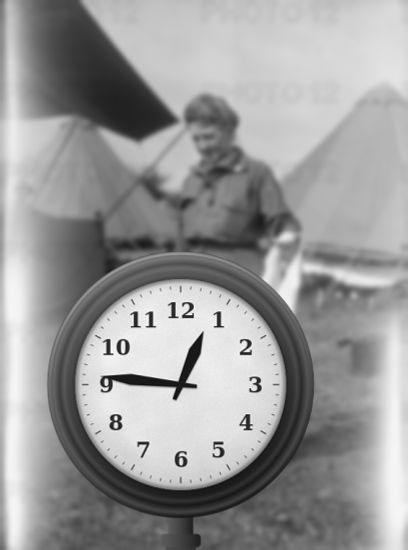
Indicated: **12:46**
